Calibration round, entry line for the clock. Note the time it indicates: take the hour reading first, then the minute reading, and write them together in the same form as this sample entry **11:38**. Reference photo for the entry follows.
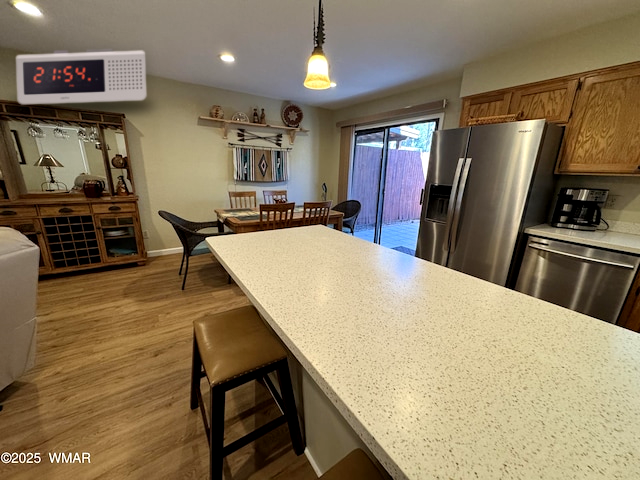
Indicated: **21:54**
